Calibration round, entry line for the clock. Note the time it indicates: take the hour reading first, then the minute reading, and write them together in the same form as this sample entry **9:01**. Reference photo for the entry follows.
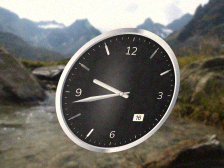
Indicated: **9:43**
